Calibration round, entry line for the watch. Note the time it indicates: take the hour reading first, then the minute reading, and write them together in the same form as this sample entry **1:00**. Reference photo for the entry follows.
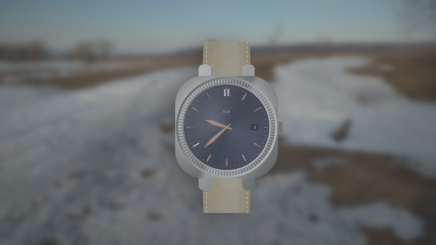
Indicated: **9:38**
